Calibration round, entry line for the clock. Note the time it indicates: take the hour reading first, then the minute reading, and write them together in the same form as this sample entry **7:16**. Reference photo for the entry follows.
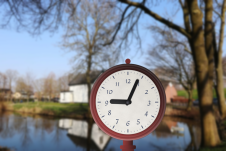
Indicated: **9:04**
